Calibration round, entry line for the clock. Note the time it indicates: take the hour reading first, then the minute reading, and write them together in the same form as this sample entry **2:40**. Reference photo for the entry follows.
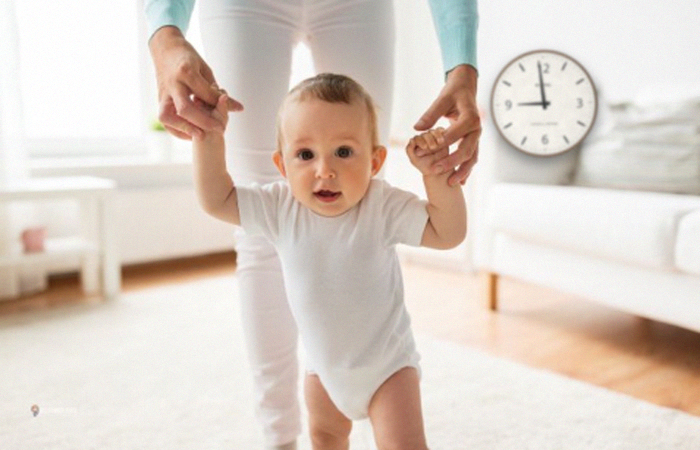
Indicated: **8:59**
